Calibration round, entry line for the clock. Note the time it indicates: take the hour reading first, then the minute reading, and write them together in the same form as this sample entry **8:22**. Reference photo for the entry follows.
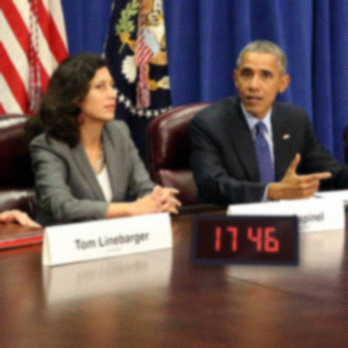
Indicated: **17:46**
